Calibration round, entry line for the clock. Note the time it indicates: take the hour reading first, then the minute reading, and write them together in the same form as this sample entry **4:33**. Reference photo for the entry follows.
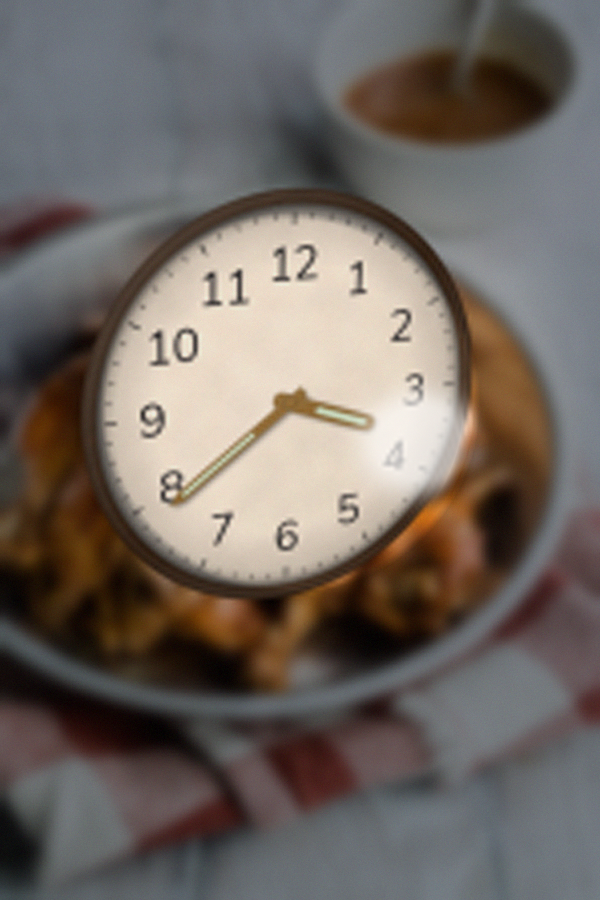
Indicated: **3:39**
